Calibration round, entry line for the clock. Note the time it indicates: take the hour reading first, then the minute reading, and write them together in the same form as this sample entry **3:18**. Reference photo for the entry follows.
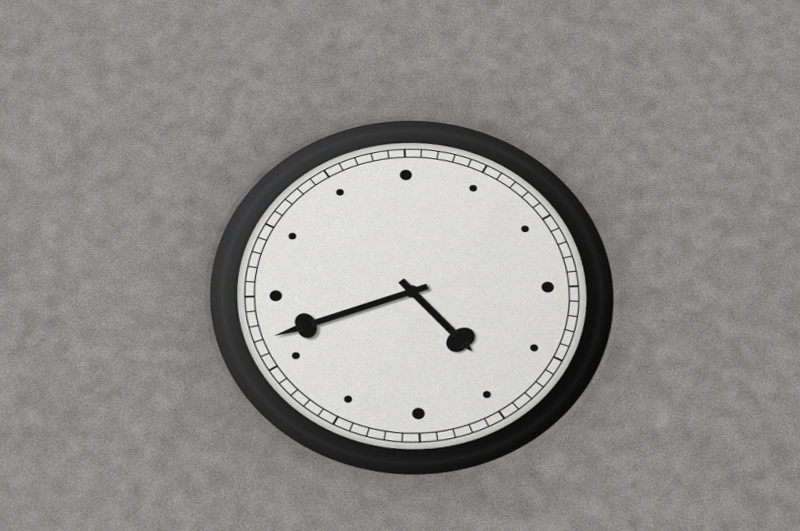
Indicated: **4:42**
